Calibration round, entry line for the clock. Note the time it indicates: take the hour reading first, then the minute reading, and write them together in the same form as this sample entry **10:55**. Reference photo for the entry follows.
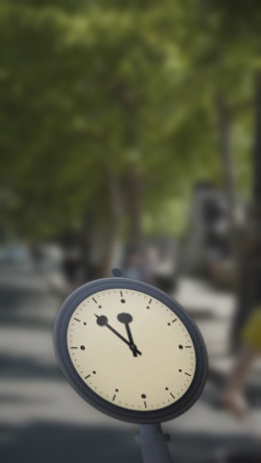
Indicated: **11:53**
